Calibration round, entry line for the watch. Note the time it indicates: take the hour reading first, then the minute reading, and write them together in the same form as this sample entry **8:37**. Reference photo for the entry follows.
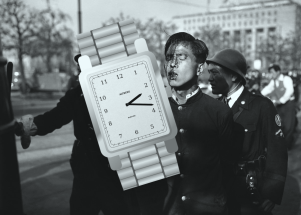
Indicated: **2:18**
